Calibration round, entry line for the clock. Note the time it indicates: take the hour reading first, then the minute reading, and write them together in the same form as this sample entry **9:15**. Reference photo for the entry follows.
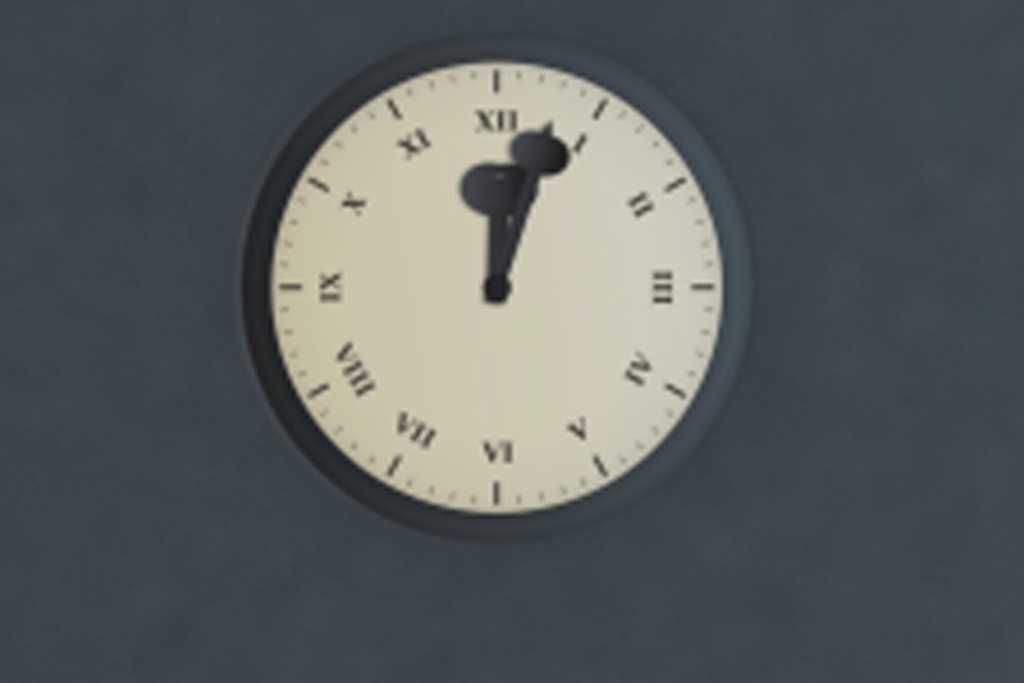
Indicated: **12:03**
